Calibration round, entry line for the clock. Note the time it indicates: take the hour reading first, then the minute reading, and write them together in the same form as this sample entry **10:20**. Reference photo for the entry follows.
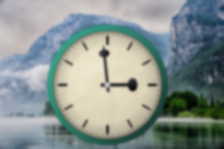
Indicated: **2:59**
